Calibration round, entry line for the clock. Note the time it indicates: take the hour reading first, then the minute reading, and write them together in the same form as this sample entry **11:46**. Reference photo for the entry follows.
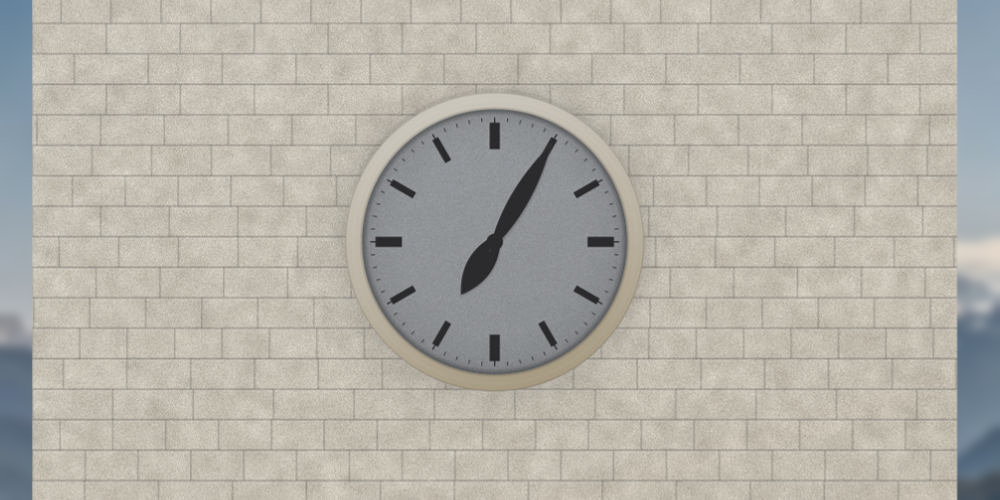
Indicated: **7:05**
